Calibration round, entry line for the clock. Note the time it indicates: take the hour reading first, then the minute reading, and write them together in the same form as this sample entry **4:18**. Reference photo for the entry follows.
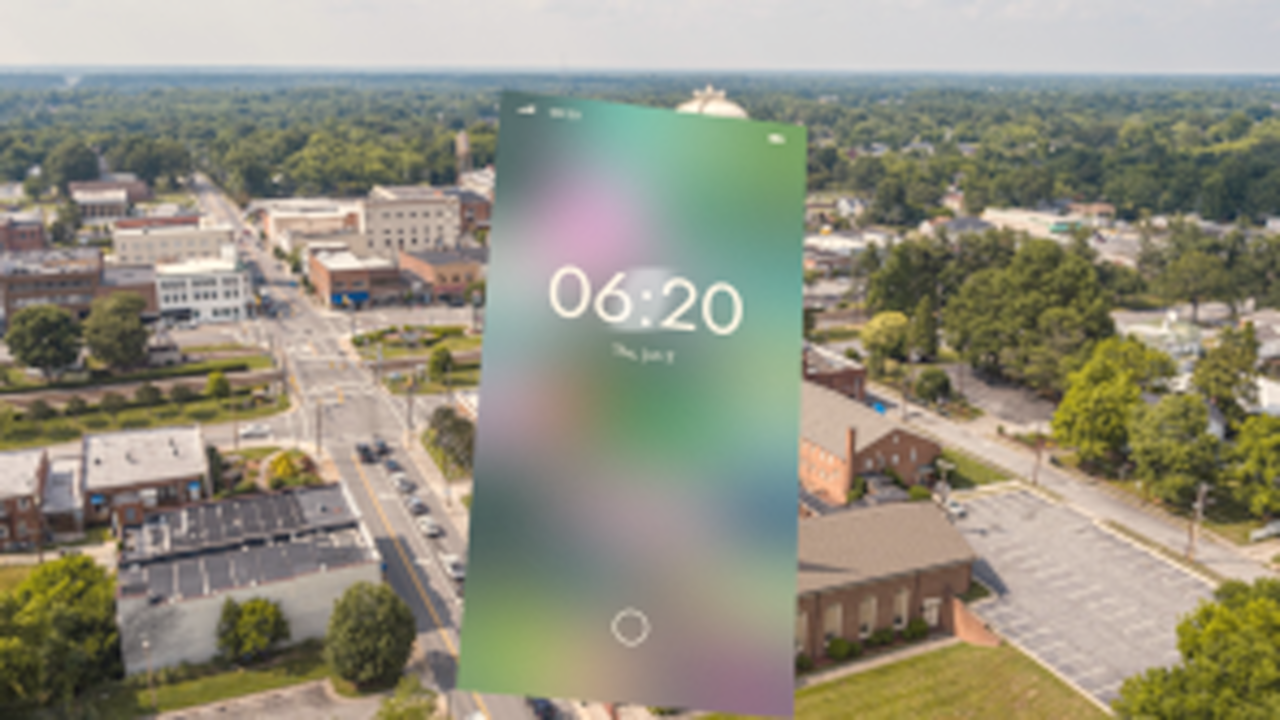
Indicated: **6:20**
